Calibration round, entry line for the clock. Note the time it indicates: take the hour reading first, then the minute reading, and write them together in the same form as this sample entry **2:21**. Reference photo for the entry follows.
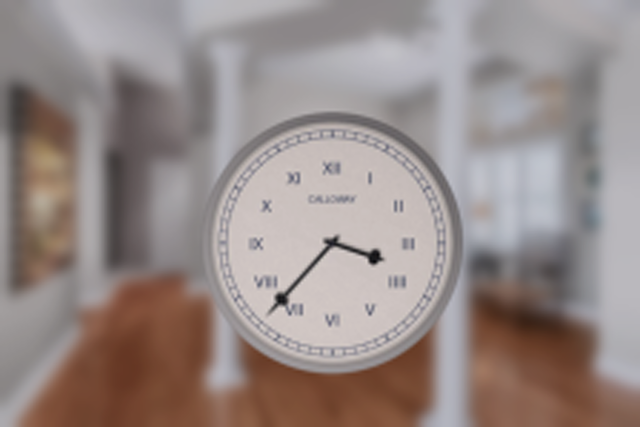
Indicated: **3:37**
